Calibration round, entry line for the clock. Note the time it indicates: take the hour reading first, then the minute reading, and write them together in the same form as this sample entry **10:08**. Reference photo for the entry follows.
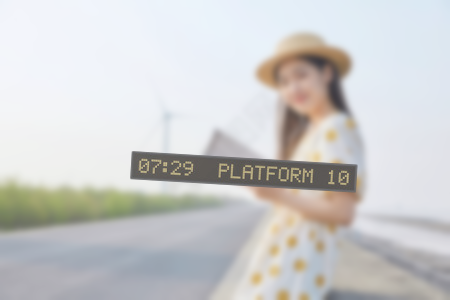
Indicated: **7:29**
